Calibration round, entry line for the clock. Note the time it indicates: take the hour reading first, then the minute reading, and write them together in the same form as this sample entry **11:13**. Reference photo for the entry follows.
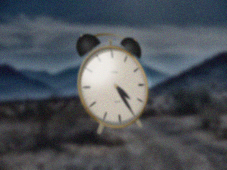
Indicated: **4:25**
